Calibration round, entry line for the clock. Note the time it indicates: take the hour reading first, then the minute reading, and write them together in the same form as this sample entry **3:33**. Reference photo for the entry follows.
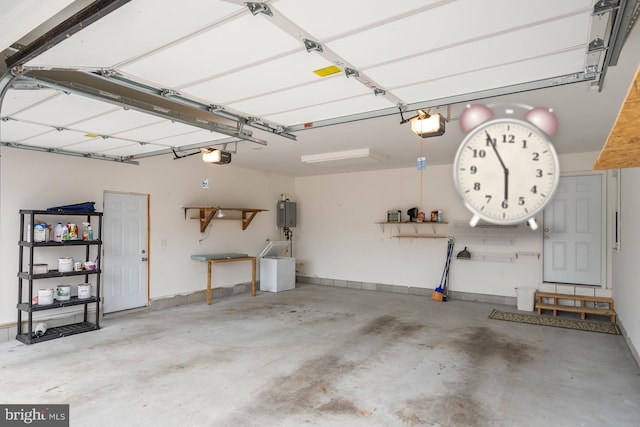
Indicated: **5:55**
